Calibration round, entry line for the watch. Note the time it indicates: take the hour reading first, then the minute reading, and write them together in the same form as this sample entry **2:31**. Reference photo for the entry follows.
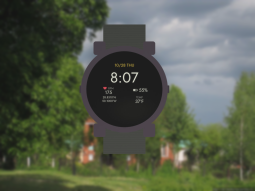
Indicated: **8:07**
